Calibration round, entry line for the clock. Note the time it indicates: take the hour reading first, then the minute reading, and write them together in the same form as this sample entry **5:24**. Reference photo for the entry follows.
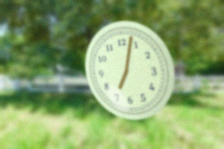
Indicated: **7:03**
